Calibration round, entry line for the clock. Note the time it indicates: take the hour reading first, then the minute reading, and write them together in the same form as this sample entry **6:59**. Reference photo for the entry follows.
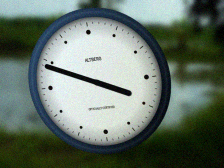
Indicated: **3:49**
